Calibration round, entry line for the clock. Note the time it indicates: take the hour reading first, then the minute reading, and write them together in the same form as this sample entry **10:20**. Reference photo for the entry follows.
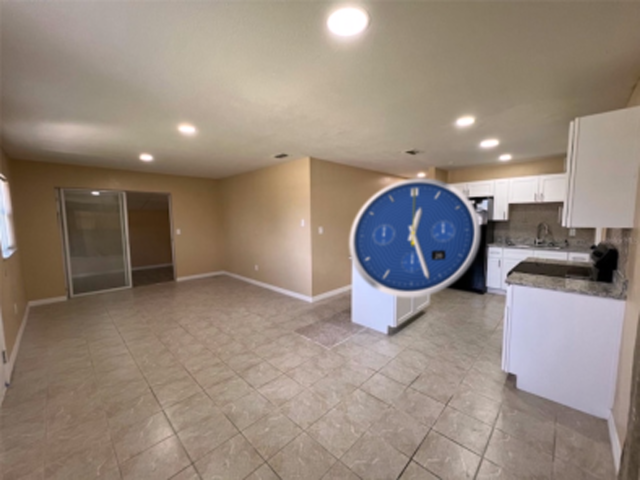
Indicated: **12:27**
